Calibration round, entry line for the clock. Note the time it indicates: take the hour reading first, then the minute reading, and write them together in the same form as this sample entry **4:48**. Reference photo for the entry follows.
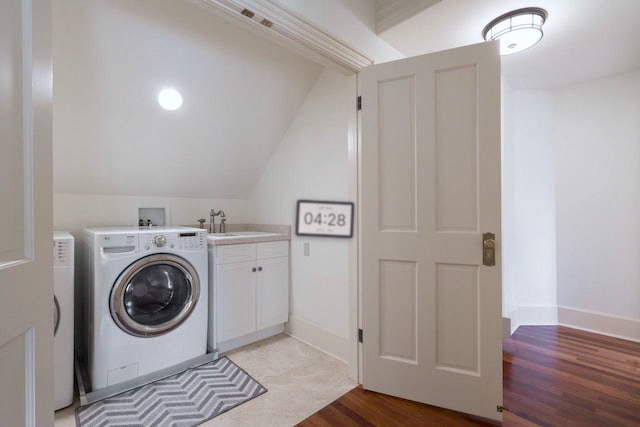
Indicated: **4:28**
